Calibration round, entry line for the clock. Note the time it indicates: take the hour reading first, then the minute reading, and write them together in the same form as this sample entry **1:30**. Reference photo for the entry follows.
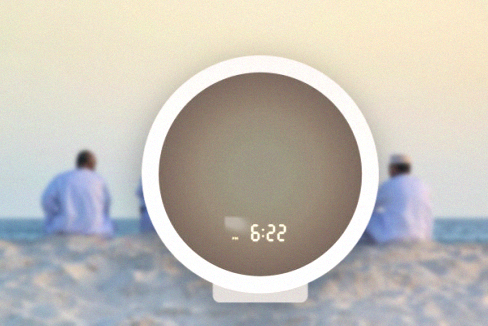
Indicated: **6:22**
